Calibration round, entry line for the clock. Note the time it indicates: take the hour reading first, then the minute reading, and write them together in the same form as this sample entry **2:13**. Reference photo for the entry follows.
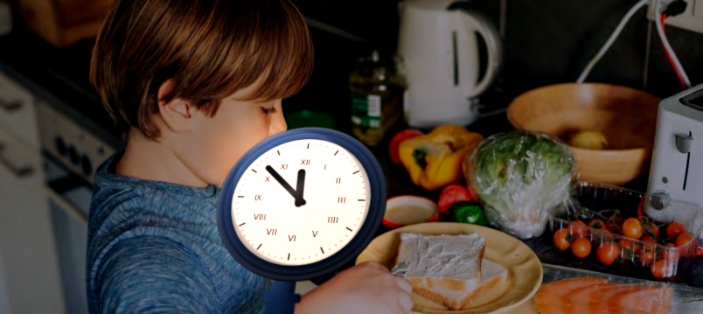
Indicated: **11:52**
